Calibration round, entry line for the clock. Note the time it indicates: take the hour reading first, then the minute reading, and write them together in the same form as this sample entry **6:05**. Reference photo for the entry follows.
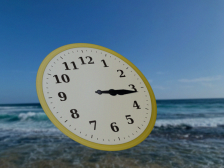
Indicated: **3:16**
